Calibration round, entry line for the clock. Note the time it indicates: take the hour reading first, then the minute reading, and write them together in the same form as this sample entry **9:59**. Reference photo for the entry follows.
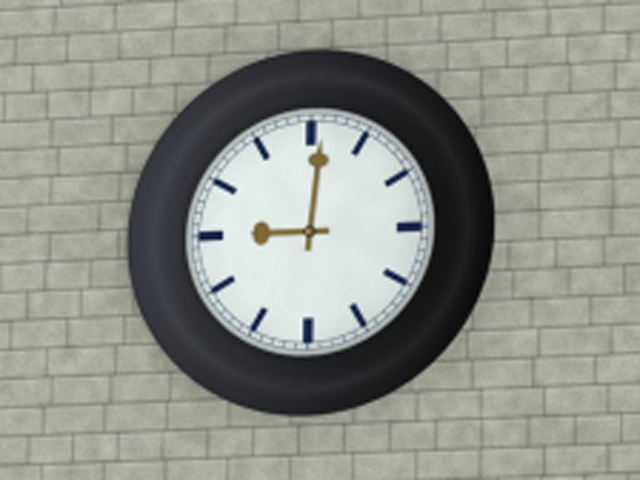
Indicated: **9:01**
